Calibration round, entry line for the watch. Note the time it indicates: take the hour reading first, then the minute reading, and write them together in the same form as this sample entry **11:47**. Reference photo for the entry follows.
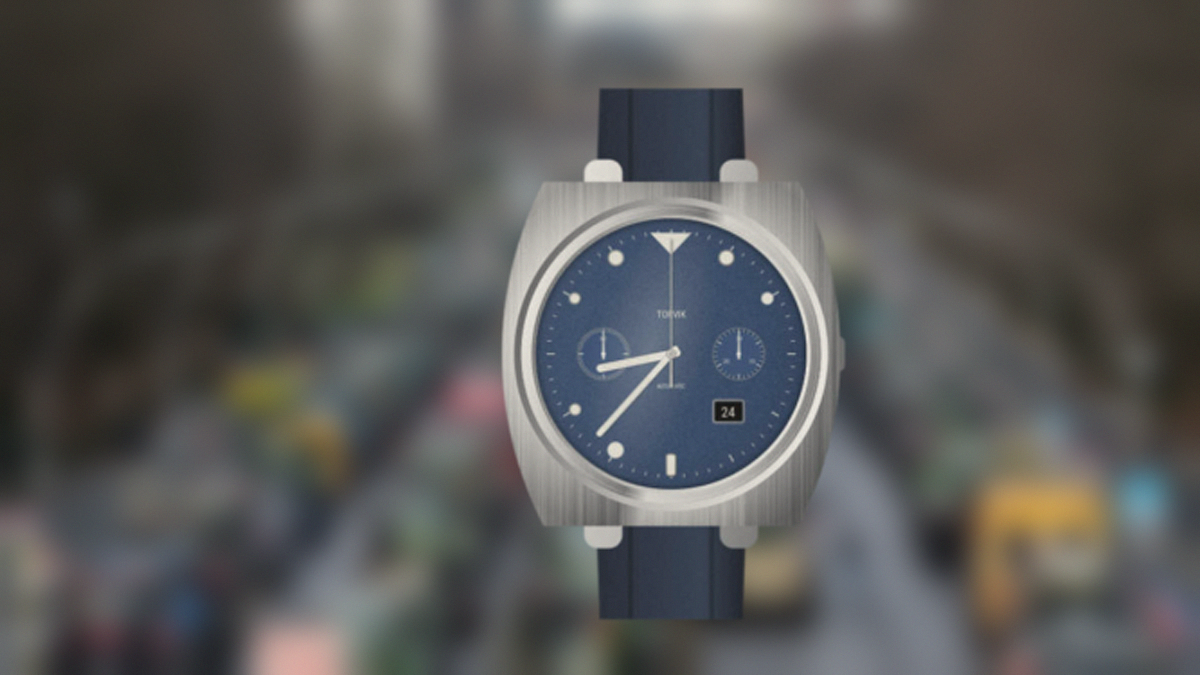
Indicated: **8:37**
